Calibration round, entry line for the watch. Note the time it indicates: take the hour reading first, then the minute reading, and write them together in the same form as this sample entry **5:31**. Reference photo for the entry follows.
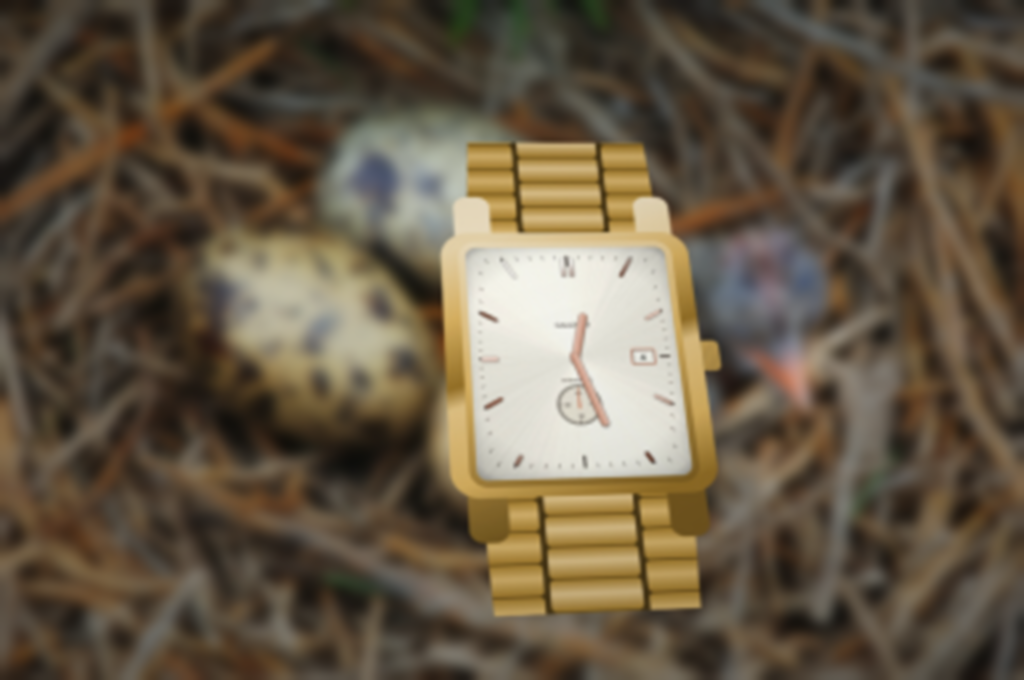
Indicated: **12:27**
